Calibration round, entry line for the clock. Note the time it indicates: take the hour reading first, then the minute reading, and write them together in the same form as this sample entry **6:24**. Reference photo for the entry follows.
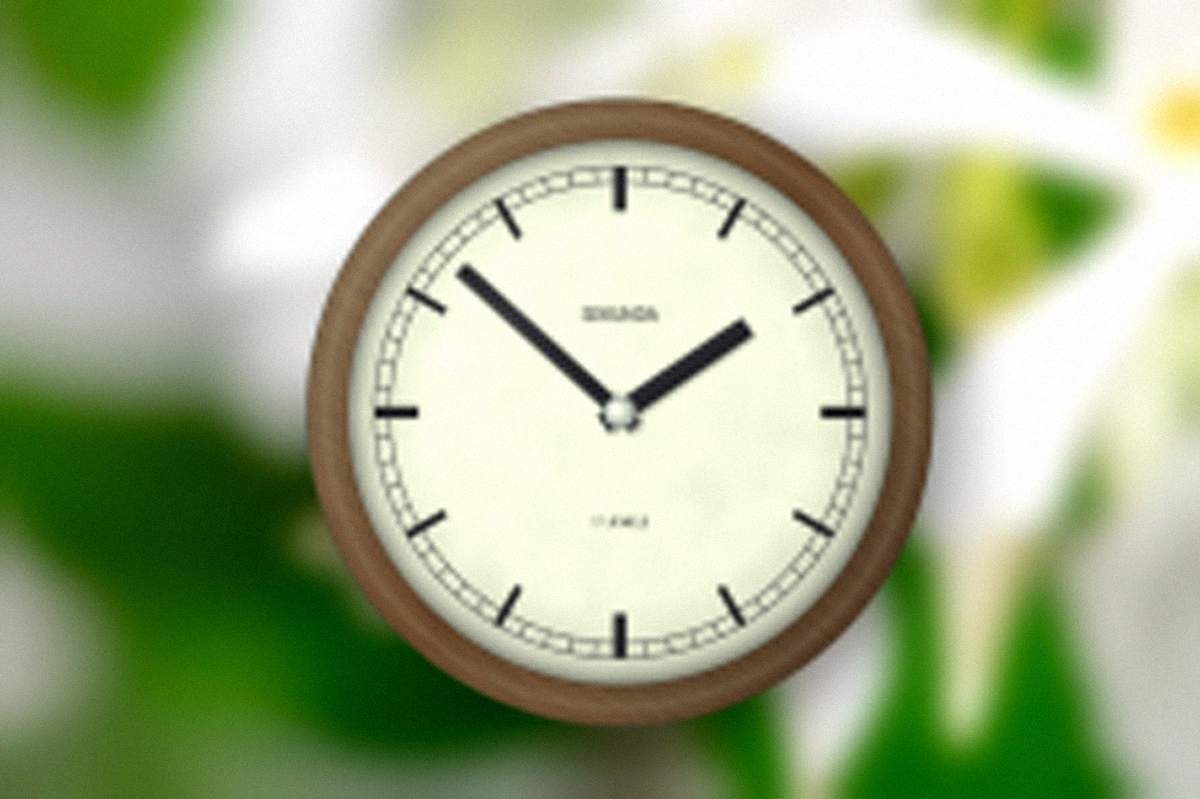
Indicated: **1:52**
